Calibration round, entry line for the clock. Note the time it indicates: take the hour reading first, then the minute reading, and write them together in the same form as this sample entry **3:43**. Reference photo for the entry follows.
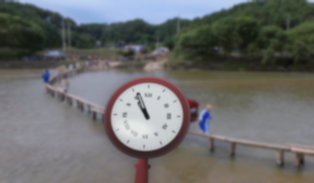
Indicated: **10:56**
